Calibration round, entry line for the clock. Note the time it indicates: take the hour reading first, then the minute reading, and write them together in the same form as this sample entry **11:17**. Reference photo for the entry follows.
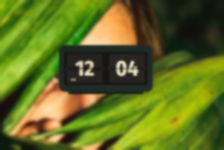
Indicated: **12:04**
